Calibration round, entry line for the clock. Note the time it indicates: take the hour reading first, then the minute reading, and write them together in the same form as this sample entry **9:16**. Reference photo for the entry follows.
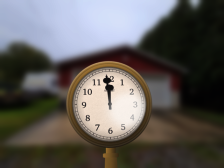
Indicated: **11:59**
